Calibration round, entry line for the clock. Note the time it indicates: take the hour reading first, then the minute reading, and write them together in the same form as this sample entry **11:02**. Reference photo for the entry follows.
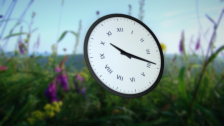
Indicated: **10:19**
